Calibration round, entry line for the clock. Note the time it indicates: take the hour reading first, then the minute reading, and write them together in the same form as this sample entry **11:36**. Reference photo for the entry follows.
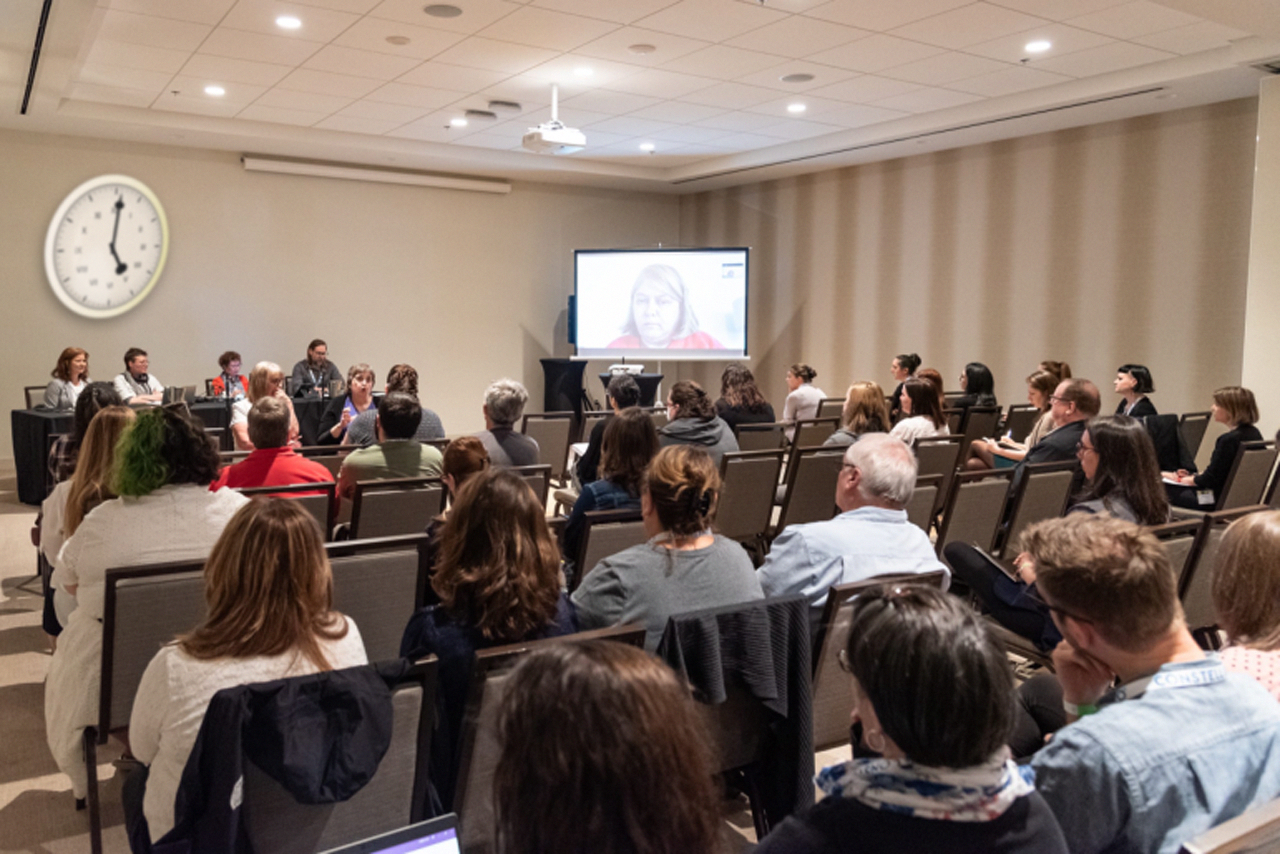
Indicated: **5:01**
